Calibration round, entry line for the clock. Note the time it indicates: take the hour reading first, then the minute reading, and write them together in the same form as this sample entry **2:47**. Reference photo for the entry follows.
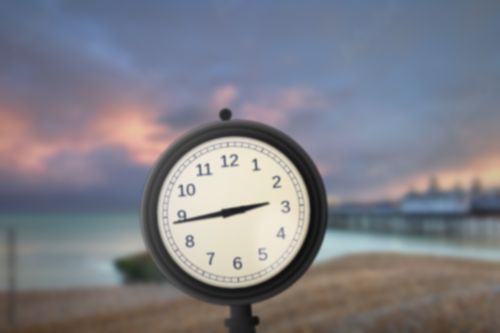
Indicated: **2:44**
